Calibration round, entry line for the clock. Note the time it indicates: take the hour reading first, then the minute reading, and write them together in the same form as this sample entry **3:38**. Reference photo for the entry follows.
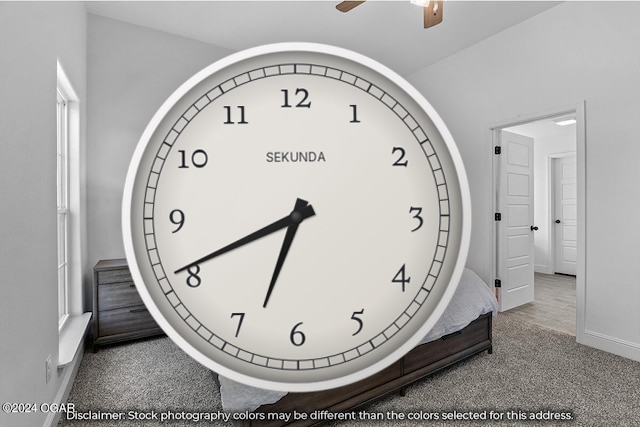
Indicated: **6:41**
